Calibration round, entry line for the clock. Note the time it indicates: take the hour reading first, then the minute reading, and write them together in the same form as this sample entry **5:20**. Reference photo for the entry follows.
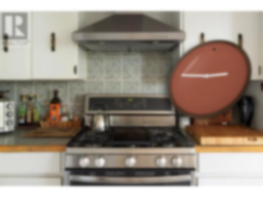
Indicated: **2:45**
